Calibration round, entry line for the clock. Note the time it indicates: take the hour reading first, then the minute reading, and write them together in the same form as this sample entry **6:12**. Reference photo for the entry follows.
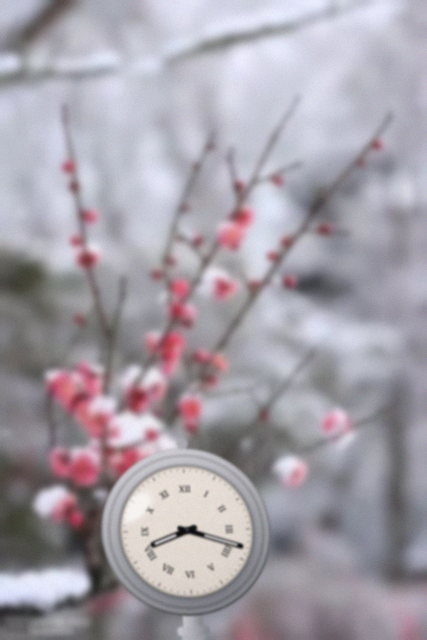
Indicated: **8:18**
